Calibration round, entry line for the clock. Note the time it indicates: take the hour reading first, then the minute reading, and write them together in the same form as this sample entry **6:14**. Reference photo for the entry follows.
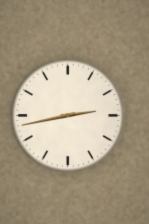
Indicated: **2:43**
